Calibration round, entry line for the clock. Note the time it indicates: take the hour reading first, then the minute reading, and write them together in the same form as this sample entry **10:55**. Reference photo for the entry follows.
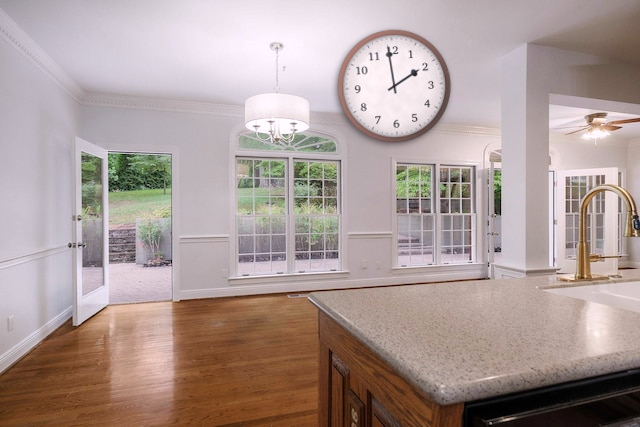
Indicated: **1:59**
